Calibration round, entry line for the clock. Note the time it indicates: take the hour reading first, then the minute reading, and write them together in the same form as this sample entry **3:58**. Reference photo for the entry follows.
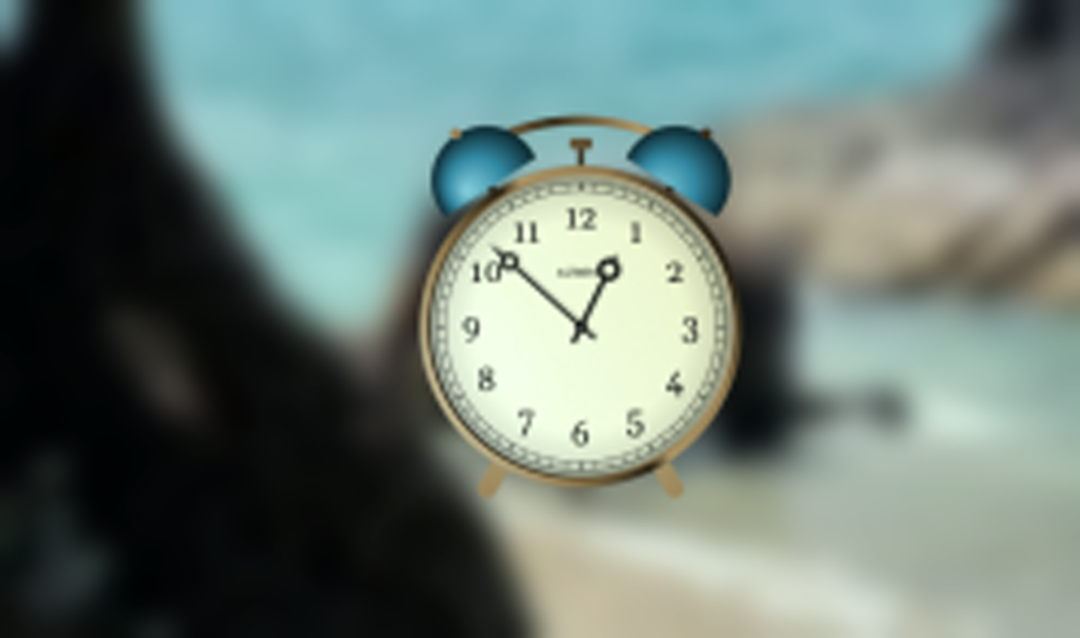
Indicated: **12:52**
